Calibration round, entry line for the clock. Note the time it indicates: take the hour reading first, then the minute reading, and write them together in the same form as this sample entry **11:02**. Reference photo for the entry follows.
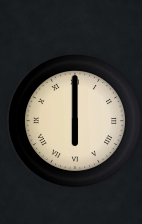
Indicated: **6:00**
